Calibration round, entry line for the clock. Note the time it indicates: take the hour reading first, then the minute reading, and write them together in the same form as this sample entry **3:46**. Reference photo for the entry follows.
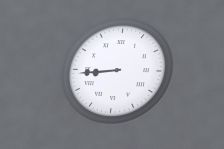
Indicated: **8:44**
